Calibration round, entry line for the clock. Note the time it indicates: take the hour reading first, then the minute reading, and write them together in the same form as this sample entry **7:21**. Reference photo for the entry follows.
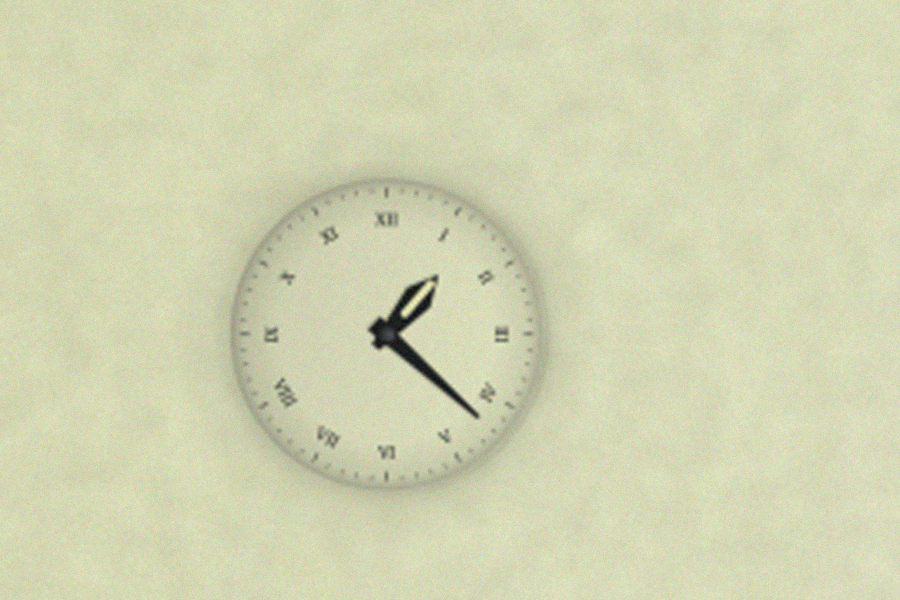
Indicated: **1:22**
